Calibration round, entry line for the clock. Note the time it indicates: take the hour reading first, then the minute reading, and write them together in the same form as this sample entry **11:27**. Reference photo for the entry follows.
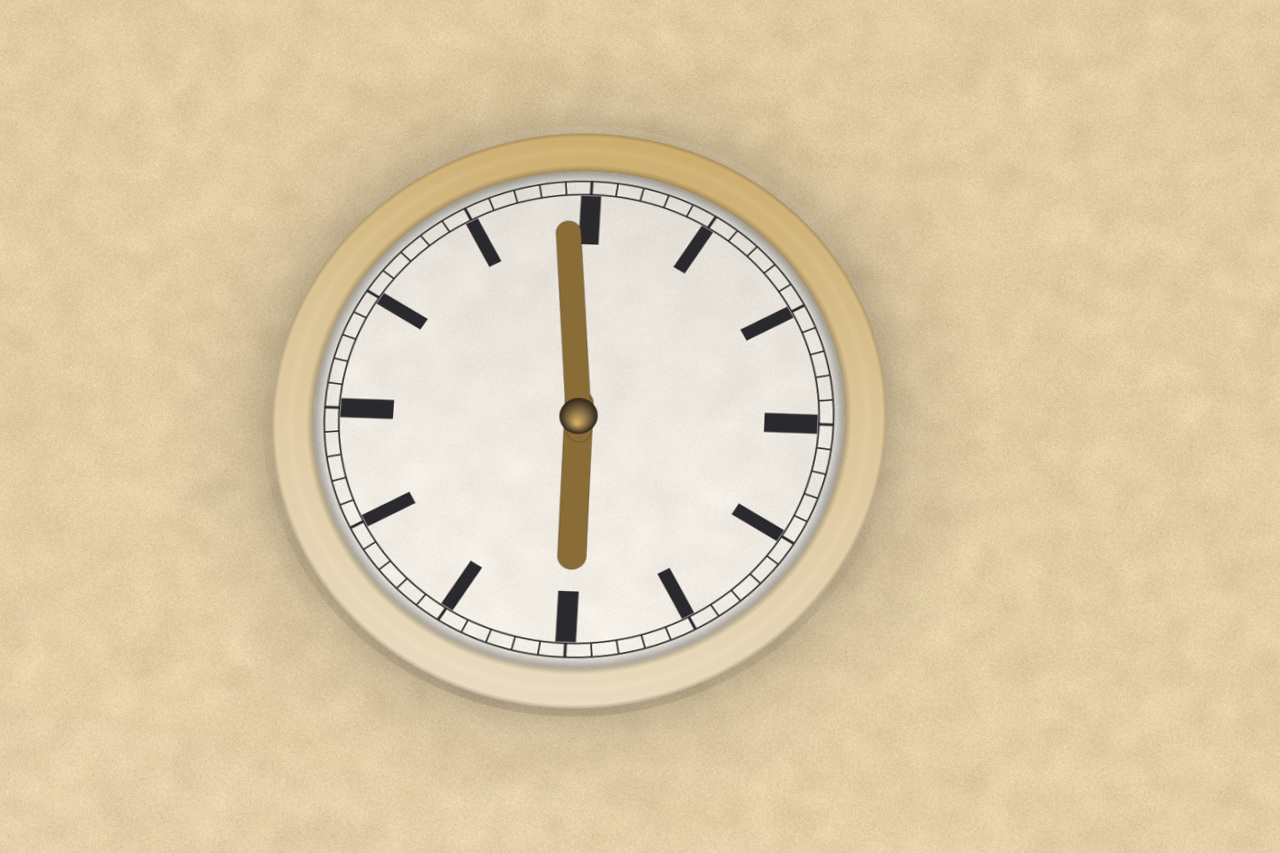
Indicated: **5:59**
